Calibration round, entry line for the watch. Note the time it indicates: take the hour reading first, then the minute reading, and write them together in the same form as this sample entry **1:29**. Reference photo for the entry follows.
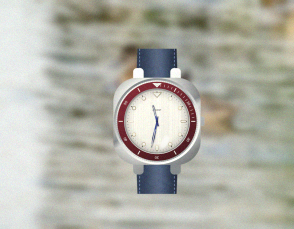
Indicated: **11:32**
